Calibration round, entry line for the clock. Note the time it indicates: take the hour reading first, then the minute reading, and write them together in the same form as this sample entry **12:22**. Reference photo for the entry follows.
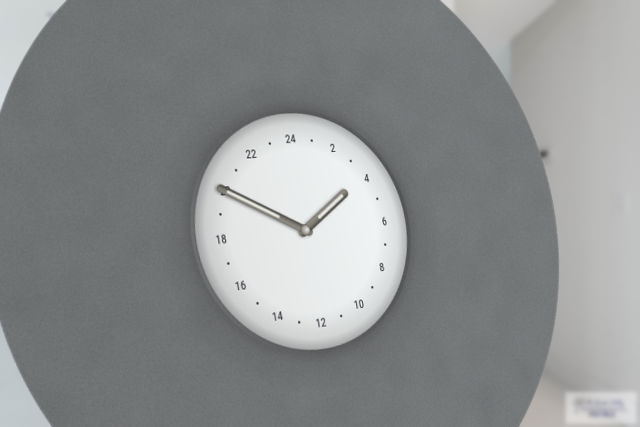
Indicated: **3:50**
